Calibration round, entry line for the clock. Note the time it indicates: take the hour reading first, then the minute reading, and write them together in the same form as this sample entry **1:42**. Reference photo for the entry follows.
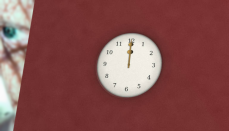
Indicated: **12:00**
